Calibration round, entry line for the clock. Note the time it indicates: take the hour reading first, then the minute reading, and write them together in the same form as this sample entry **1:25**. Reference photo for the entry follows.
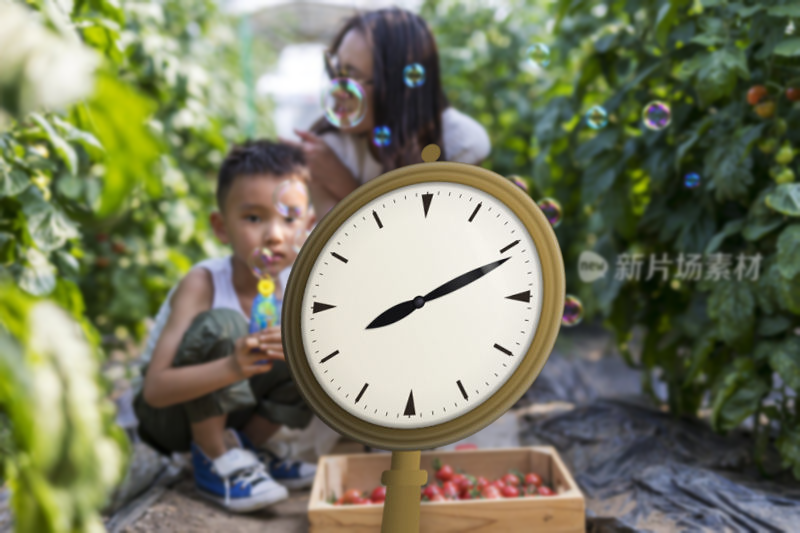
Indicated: **8:11**
